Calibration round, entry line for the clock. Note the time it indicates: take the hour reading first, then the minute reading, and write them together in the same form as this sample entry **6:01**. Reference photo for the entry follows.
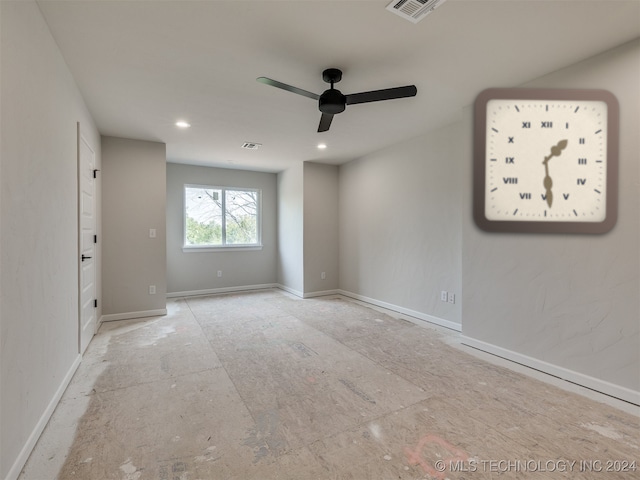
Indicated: **1:29**
